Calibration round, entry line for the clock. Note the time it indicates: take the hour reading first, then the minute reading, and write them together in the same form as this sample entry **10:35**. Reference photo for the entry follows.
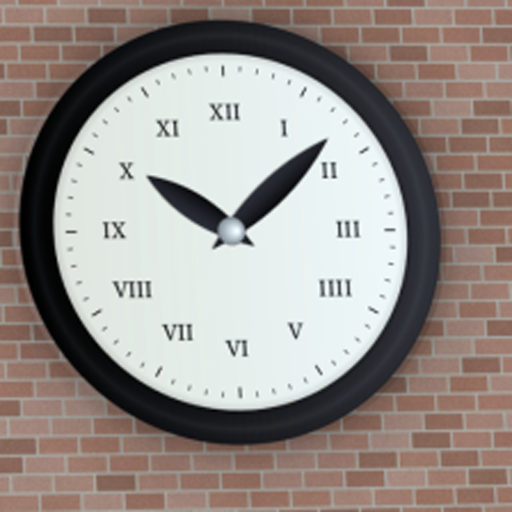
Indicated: **10:08**
